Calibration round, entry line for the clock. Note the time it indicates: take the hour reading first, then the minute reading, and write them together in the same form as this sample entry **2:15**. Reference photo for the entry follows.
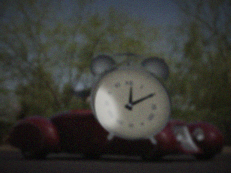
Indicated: **12:10**
